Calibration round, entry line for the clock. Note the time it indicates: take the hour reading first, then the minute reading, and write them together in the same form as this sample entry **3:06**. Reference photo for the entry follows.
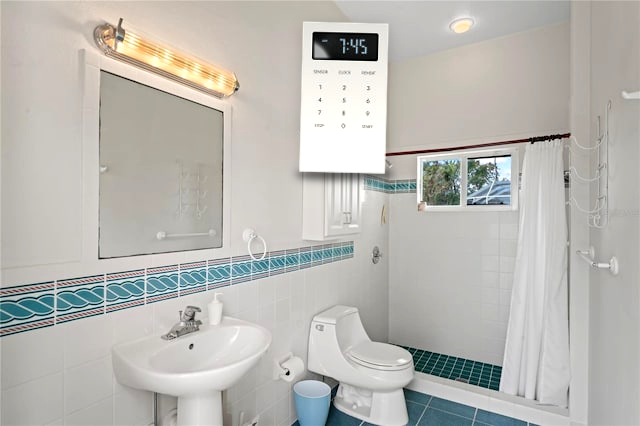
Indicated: **7:45**
